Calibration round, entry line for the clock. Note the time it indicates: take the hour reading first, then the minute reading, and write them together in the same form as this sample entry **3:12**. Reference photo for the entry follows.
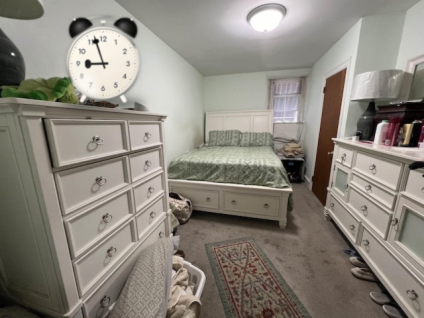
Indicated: **8:57**
